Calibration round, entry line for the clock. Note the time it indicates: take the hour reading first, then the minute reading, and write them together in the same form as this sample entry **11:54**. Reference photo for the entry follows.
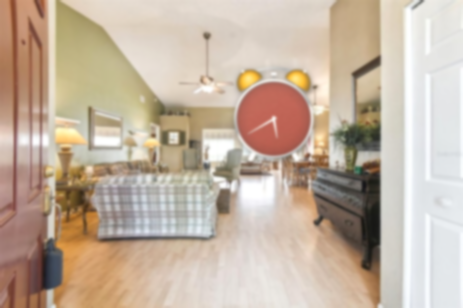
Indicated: **5:40**
